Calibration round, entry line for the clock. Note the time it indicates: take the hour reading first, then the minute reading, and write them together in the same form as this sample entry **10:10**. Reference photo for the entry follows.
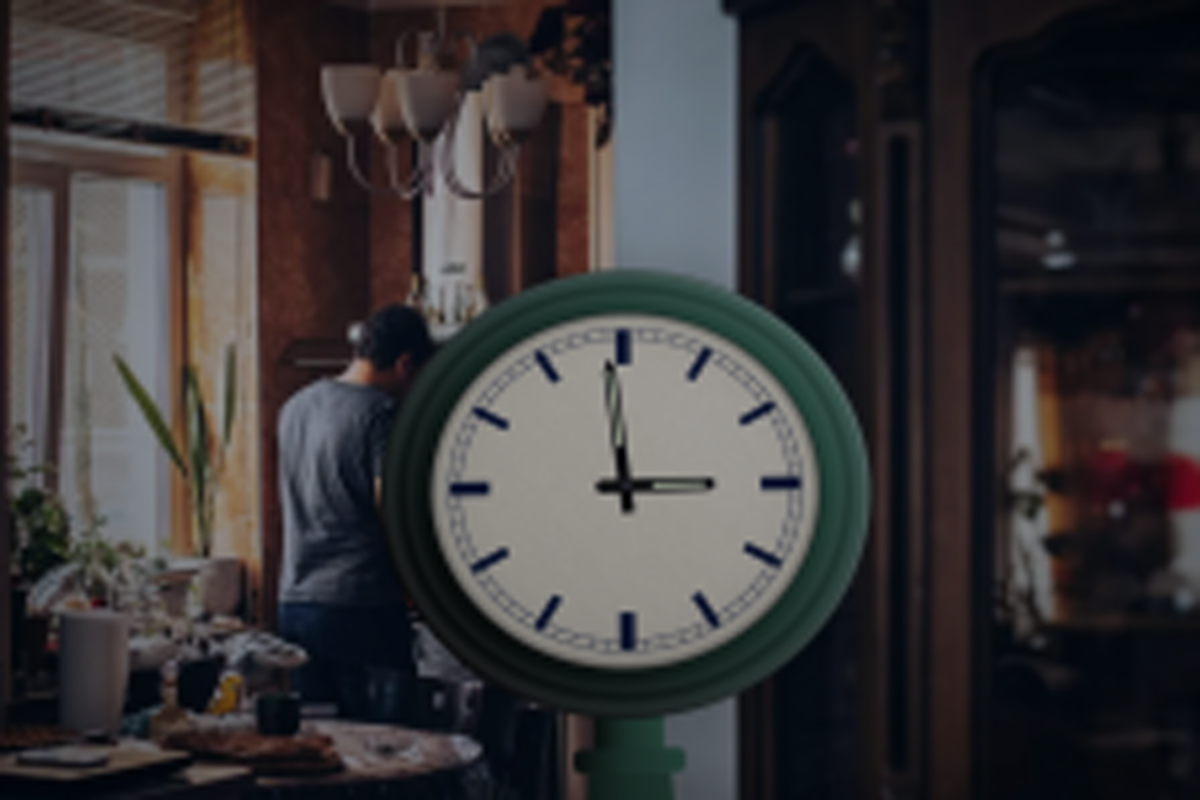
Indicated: **2:59**
